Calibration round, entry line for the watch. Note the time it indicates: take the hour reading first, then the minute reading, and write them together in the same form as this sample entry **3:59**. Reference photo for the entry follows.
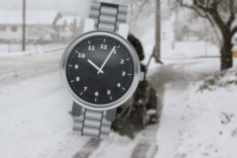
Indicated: **10:04**
